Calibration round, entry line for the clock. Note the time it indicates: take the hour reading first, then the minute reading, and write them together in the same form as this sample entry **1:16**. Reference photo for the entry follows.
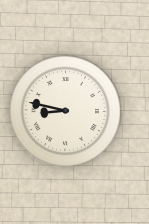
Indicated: **8:47**
